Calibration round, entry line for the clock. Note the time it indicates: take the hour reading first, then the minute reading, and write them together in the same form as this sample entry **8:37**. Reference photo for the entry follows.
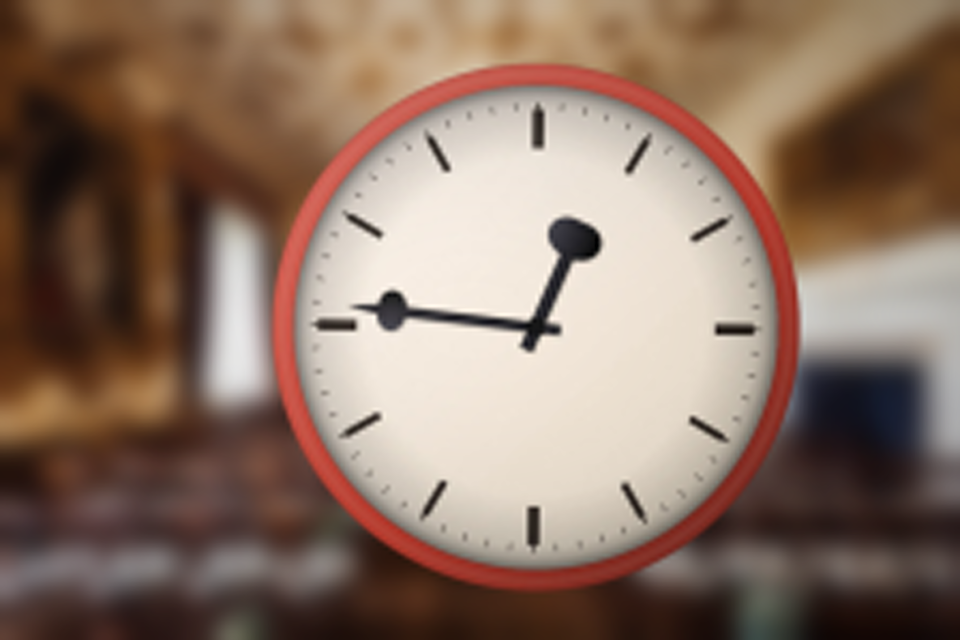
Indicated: **12:46**
